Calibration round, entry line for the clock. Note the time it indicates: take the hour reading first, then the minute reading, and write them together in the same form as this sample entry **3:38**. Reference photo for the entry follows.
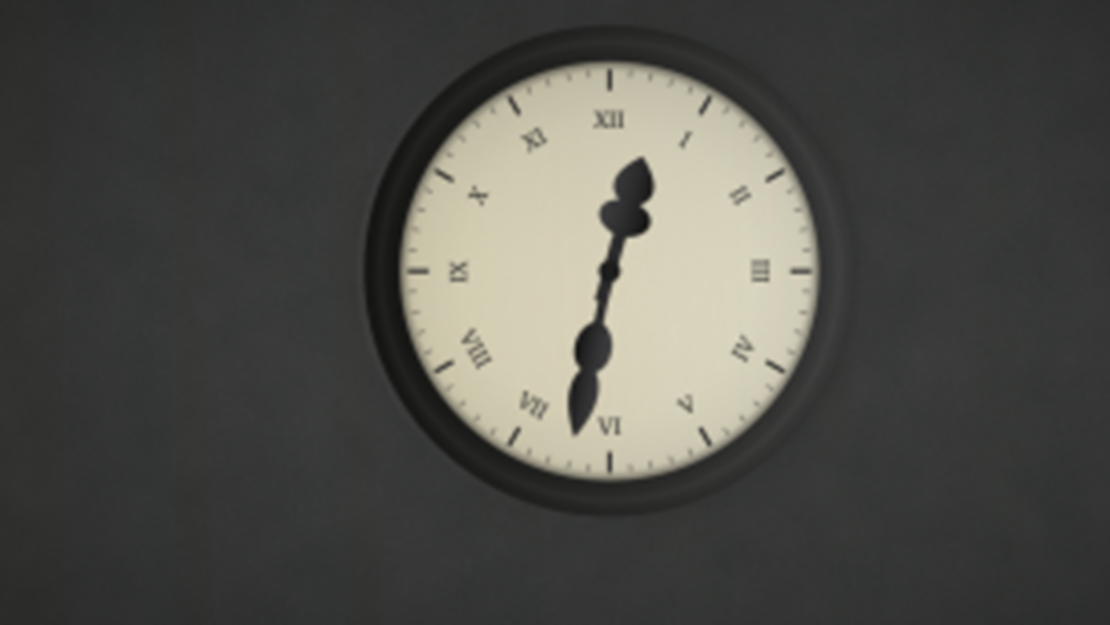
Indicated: **12:32**
